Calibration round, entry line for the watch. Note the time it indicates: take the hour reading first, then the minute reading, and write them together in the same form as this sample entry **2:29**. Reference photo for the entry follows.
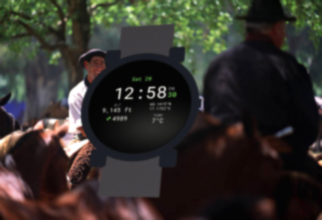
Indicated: **12:58**
